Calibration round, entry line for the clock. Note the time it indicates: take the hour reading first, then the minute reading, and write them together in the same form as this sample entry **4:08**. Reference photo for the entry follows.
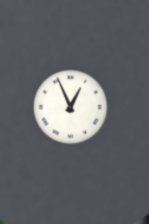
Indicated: **12:56**
